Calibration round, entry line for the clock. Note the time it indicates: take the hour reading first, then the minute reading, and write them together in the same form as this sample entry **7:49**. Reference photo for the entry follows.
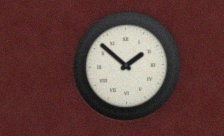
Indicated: **1:52**
